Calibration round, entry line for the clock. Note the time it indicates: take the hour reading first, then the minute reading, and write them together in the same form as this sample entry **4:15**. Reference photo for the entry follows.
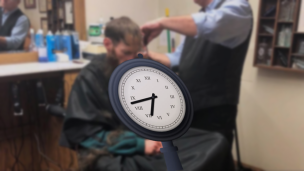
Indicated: **6:43**
